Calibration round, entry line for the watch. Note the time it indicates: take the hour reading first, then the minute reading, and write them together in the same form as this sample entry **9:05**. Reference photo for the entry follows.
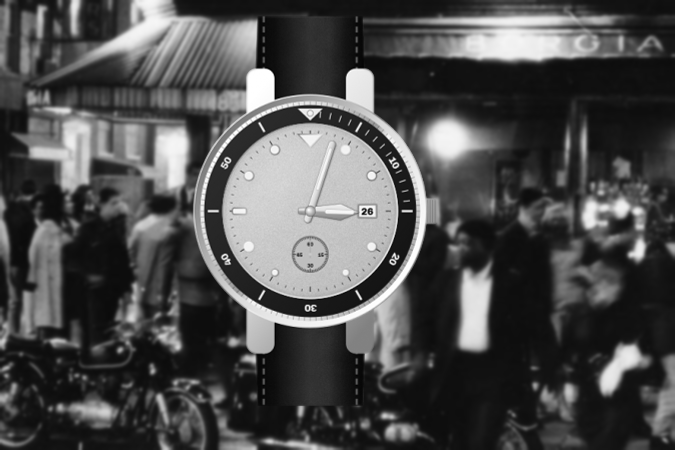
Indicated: **3:03**
